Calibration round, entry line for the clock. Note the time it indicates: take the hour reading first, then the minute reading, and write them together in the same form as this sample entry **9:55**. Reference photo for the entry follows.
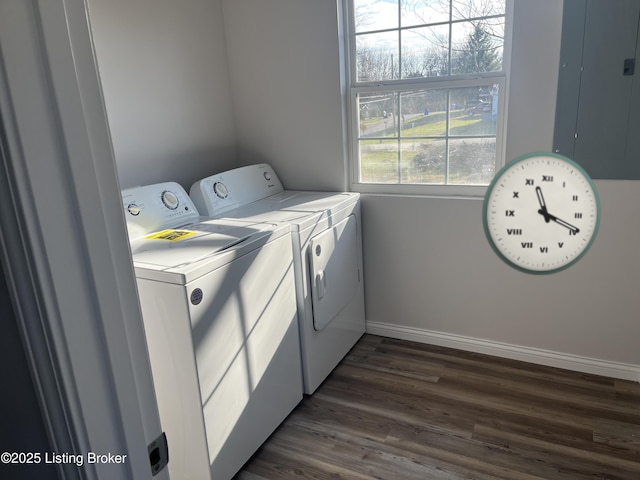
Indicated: **11:19**
